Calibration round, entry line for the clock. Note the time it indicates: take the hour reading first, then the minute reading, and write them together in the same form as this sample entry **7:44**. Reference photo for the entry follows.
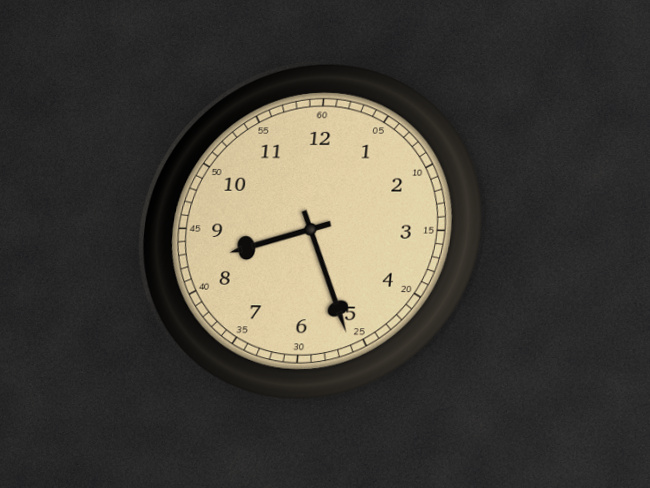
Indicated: **8:26**
